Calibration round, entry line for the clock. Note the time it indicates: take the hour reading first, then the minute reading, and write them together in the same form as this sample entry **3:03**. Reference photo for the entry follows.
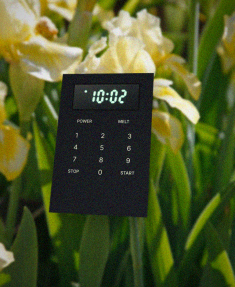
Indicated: **10:02**
